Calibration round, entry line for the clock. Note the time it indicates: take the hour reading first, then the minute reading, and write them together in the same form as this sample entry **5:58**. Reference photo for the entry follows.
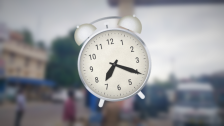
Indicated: **7:20**
